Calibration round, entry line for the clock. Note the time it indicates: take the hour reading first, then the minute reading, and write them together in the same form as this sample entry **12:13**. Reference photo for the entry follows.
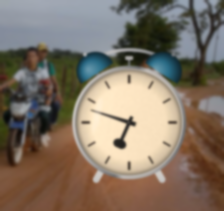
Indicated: **6:48**
